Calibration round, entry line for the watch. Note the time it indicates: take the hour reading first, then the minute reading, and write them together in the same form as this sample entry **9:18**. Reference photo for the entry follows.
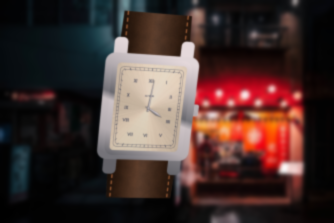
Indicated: **4:01**
